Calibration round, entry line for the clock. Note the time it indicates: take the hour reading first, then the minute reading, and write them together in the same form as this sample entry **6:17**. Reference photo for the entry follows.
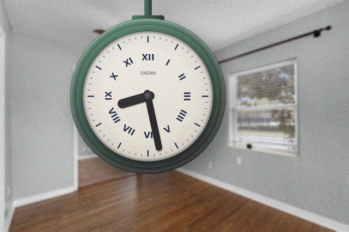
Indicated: **8:28**
